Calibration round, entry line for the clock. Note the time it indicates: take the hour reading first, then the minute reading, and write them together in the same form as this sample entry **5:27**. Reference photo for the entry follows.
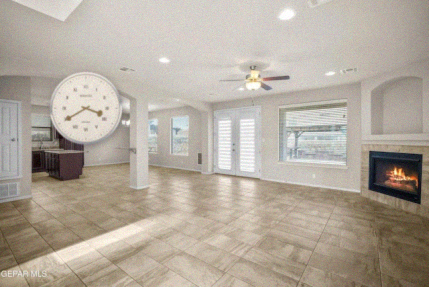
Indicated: **3:40**
